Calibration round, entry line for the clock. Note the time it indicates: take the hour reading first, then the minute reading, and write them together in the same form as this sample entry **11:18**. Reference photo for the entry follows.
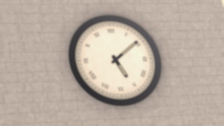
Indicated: **5:09**
